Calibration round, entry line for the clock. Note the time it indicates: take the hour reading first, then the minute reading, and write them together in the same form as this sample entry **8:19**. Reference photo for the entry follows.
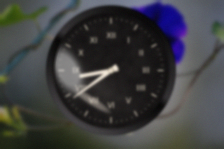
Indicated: **8:39**
